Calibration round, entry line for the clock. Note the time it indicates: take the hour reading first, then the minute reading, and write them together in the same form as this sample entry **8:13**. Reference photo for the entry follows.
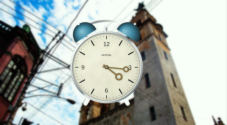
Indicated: **4:16**
